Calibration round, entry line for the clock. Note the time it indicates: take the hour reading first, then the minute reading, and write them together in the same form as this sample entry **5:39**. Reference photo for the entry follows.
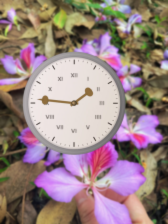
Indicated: **1:46**
